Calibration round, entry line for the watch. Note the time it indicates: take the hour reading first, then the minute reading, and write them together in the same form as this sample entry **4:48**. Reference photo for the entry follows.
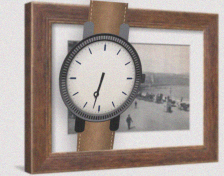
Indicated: **6:32**
